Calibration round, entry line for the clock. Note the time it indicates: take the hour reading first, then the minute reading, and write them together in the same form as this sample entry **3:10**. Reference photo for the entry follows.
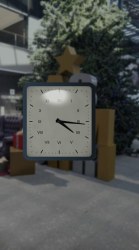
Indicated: **4:16**
